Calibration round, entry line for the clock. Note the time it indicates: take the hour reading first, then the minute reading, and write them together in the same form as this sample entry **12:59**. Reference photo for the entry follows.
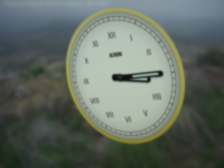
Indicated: **3:15**
